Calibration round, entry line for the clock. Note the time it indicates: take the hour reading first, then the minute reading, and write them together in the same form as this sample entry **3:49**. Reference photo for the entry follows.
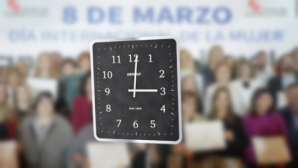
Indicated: **3:01**
